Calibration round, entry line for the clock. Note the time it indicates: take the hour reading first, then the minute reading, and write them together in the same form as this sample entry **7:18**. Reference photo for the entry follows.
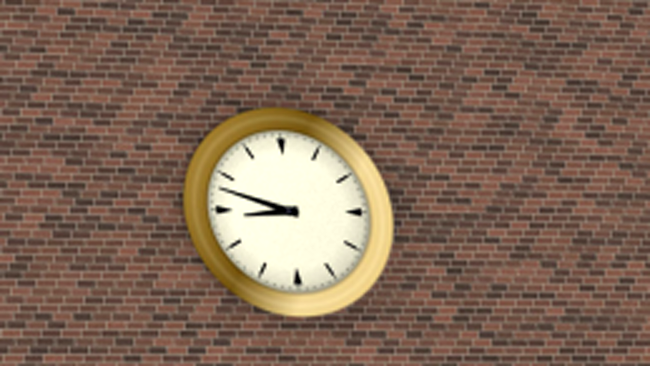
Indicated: **8:48**
